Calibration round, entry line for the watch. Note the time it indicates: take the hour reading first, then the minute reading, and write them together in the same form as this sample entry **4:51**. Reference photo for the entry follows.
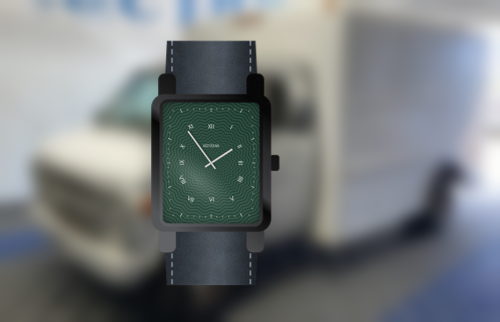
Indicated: **1:54**
